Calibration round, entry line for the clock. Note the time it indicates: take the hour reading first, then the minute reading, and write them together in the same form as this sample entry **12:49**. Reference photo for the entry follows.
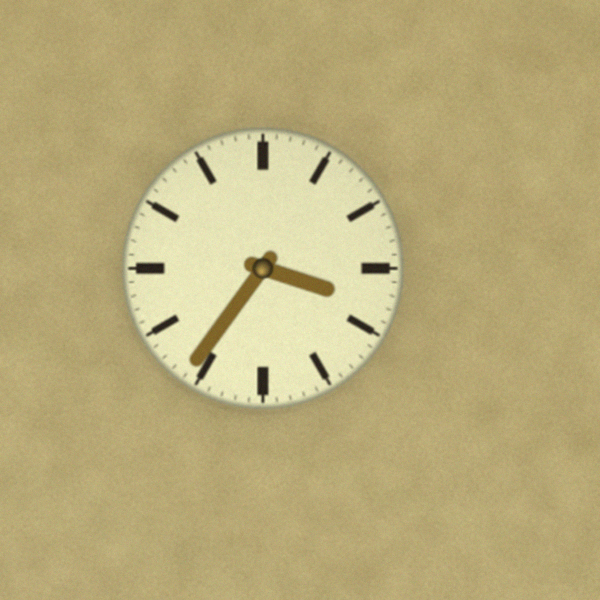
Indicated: **3:36**
